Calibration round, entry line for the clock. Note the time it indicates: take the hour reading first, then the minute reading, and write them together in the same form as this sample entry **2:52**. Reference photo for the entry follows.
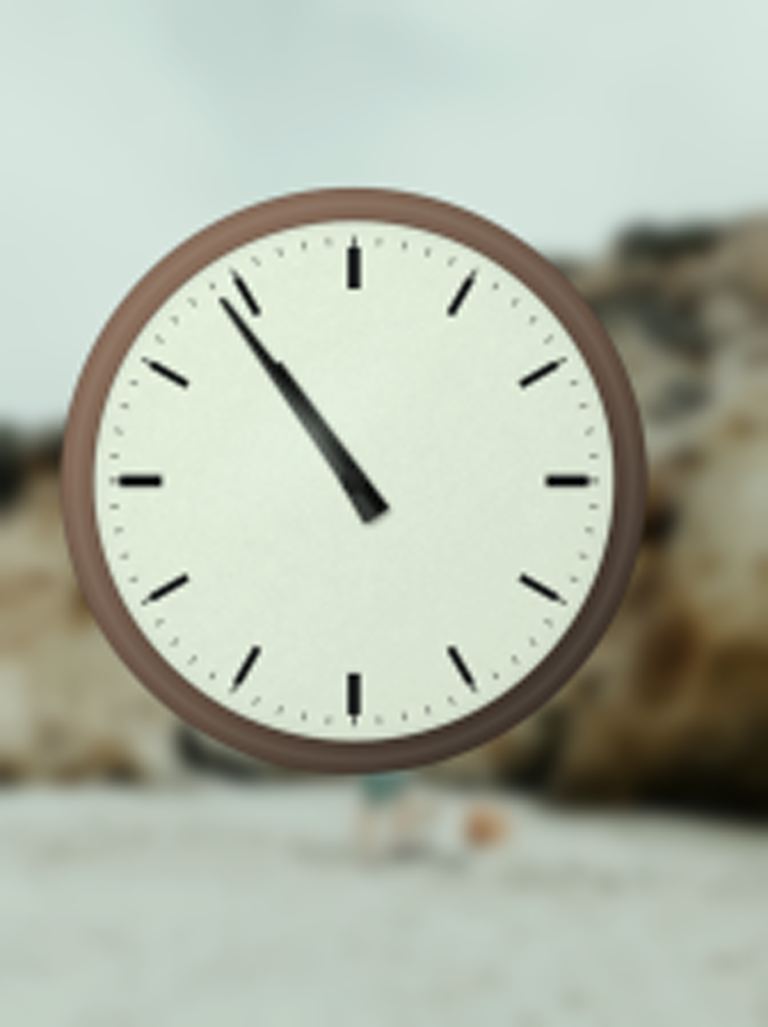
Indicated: **10:54**
